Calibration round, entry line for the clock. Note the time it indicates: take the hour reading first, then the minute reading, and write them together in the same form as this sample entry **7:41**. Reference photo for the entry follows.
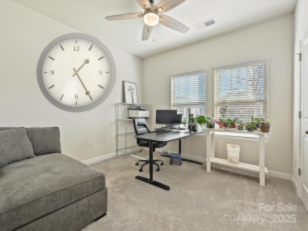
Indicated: **1:25**
